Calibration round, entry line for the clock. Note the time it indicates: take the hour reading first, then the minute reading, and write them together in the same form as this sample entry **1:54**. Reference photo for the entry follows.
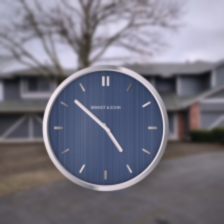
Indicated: **4:52**
